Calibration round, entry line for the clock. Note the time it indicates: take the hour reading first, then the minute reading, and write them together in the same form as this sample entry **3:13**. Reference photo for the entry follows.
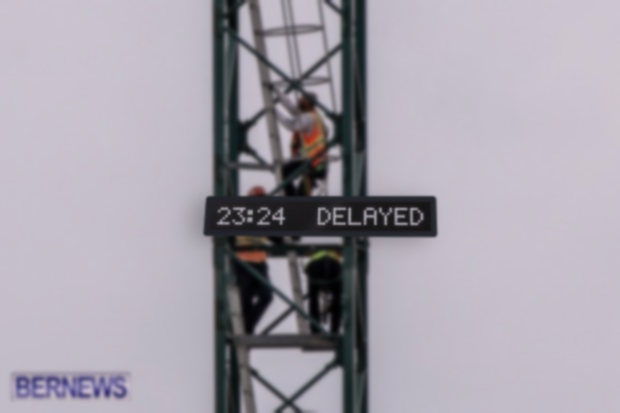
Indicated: **23:24**
